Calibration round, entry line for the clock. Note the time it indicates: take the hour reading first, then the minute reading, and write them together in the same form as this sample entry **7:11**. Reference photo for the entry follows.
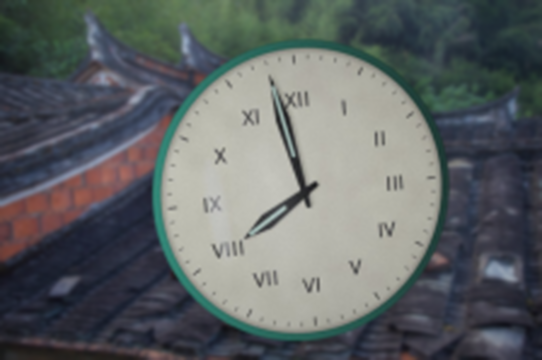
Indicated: **7:58**
